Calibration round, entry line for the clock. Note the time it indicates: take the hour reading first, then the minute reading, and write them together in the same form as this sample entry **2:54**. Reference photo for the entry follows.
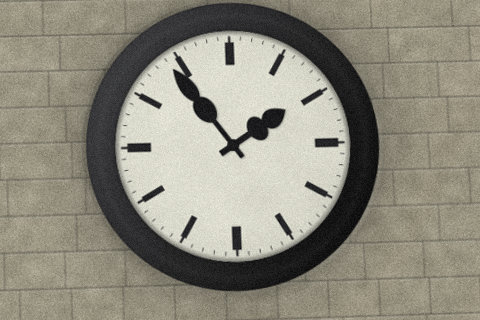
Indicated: **1:54**
